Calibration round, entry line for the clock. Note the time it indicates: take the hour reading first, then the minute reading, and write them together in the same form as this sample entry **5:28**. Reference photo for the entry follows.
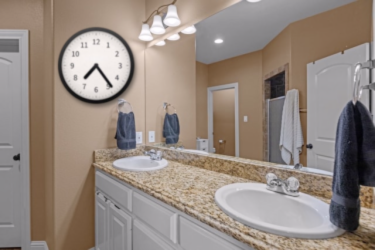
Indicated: **7:24**
